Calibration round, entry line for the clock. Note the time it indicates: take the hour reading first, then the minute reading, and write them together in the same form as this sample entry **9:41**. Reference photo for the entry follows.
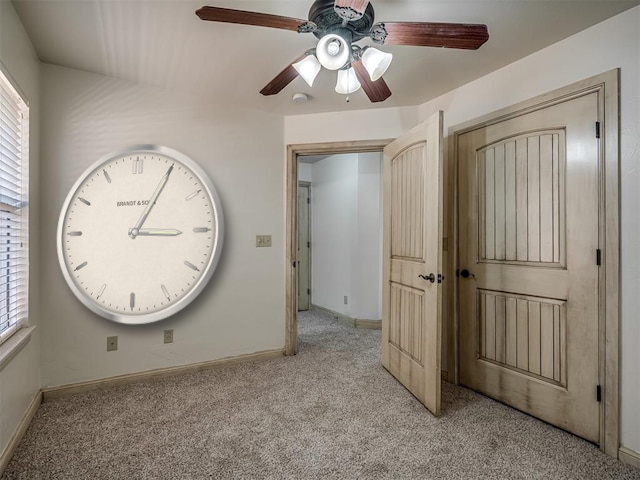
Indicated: **3:05**
